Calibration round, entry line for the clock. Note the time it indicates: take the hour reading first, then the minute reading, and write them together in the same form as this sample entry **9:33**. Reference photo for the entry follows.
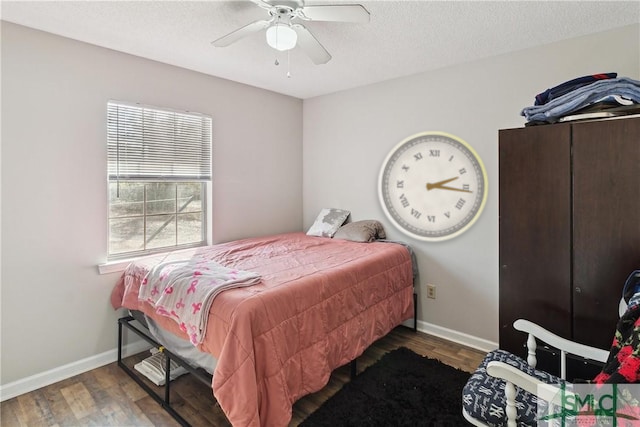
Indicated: **2:16**
